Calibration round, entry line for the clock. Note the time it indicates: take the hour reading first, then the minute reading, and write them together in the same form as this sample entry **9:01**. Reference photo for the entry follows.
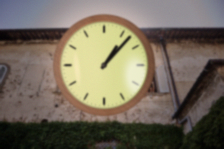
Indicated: **1:07**
